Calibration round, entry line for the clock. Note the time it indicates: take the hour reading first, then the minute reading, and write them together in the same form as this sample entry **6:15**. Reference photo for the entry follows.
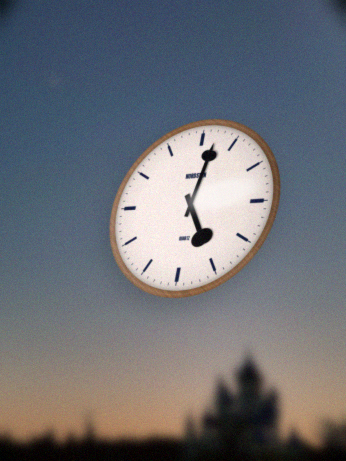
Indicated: **5:02**
